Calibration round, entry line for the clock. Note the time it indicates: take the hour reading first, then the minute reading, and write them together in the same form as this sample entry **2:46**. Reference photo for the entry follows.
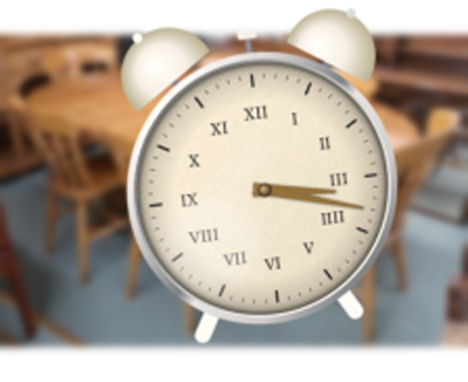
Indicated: **3:18**
